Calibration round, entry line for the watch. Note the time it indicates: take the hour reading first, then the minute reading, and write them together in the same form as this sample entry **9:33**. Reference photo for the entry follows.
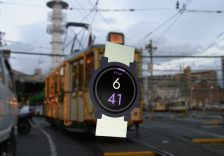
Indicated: **6:41**
